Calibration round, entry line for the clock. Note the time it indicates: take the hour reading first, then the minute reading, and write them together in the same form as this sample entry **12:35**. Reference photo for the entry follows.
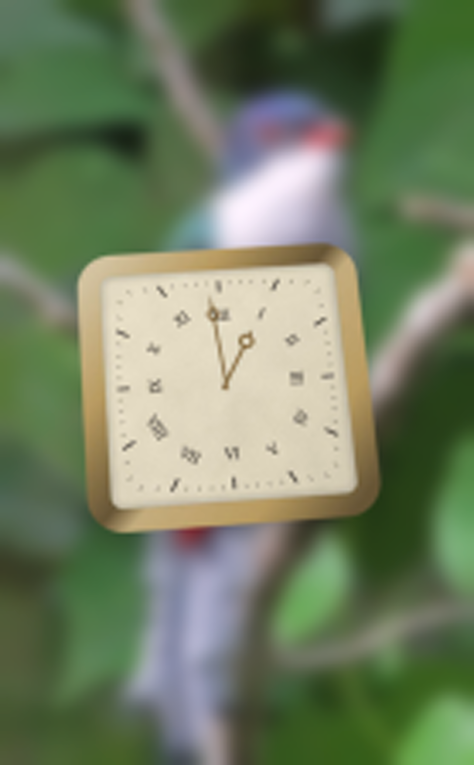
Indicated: **12:59**
